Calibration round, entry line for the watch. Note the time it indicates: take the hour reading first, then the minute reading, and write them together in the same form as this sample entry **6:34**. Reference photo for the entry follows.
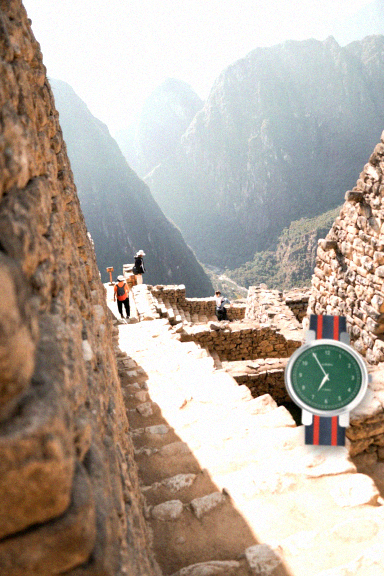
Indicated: **6:55**
